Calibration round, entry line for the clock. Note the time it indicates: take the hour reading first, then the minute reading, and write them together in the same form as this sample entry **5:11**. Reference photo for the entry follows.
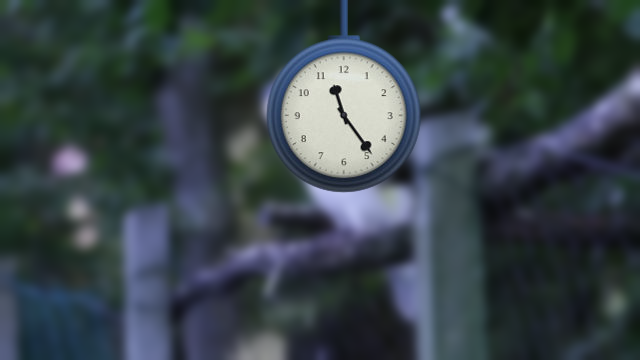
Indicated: **11:24**
